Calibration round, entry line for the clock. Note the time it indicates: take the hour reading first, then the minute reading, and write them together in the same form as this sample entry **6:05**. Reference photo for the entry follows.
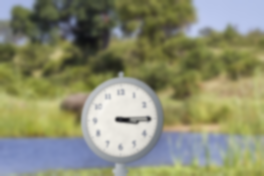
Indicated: **3:15**
